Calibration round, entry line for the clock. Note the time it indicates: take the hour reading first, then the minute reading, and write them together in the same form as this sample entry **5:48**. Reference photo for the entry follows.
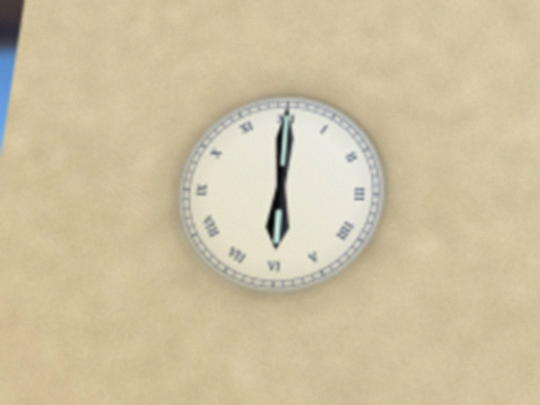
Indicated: **6:00**
